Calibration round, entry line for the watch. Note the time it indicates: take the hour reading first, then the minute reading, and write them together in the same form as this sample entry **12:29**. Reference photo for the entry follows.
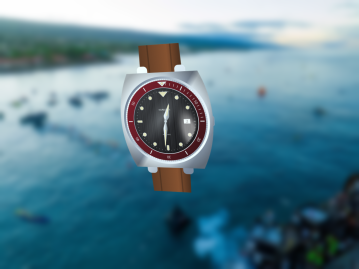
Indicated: **12:31**
